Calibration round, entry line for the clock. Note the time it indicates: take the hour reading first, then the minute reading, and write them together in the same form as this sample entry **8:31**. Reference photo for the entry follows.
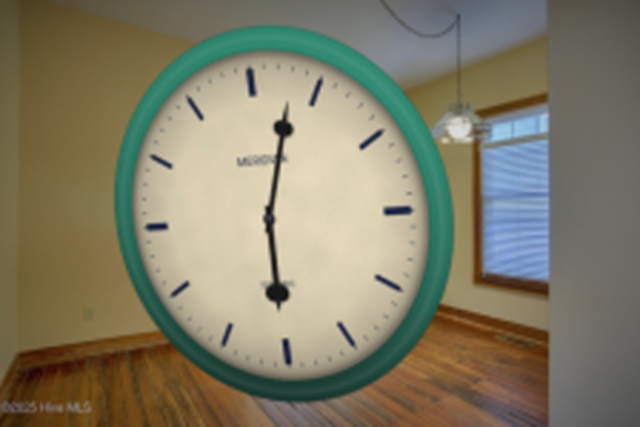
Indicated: **6:03**
